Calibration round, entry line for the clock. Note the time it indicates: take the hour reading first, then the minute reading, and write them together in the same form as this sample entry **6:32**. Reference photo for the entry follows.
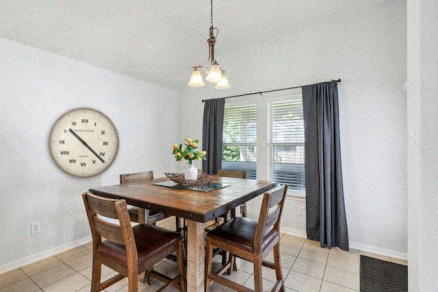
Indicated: **10:22**
